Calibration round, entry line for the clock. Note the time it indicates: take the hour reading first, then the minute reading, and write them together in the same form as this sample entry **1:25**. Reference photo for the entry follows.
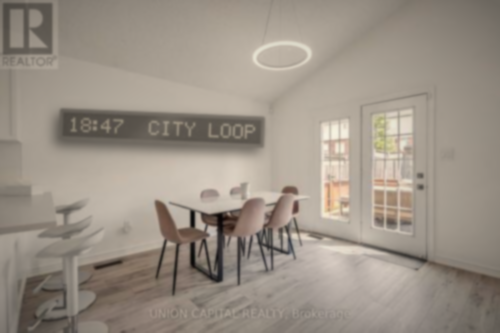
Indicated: **18:47**
